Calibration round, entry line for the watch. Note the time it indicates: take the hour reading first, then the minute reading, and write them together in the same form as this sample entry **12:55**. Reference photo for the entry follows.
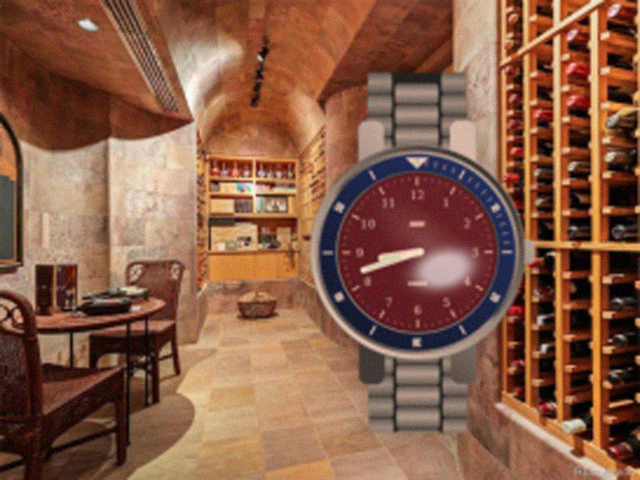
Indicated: **8:42**
